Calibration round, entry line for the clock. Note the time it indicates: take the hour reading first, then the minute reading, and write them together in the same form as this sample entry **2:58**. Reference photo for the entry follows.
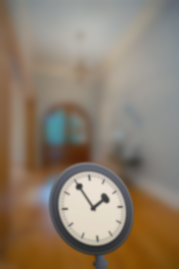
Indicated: **1:55**
